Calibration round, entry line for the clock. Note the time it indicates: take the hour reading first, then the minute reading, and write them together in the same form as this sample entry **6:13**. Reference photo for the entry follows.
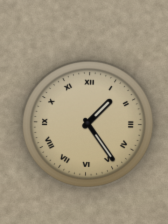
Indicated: **1:24**
